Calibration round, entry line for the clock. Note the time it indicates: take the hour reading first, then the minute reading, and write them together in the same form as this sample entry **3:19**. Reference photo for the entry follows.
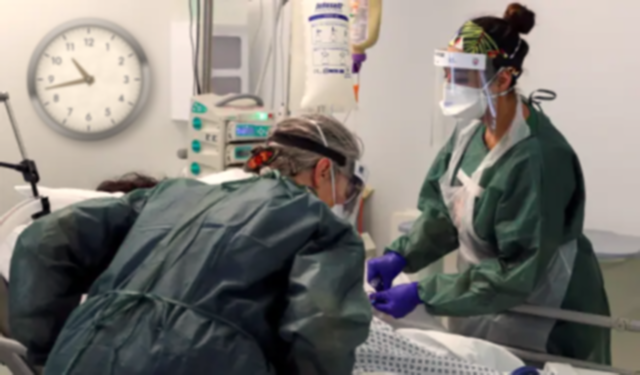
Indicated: **10:43**
